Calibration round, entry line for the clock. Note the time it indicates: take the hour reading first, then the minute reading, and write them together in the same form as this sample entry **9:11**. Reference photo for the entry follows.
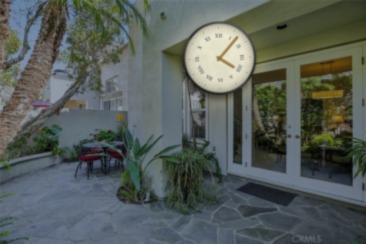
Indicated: **4:07**
